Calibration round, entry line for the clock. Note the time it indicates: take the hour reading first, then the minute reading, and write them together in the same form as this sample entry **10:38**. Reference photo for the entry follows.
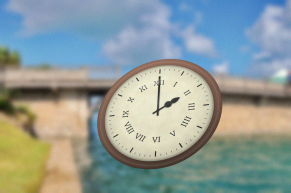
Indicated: **2:00**
